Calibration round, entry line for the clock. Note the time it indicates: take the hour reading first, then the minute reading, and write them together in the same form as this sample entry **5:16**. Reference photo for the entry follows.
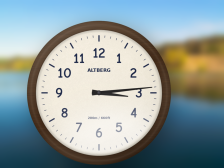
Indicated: **3:14**
